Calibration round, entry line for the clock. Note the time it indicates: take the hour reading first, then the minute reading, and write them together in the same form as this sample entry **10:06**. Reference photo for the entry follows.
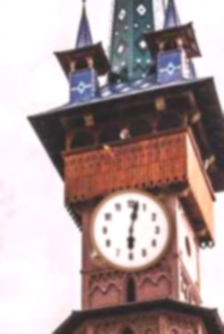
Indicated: **6:02**
